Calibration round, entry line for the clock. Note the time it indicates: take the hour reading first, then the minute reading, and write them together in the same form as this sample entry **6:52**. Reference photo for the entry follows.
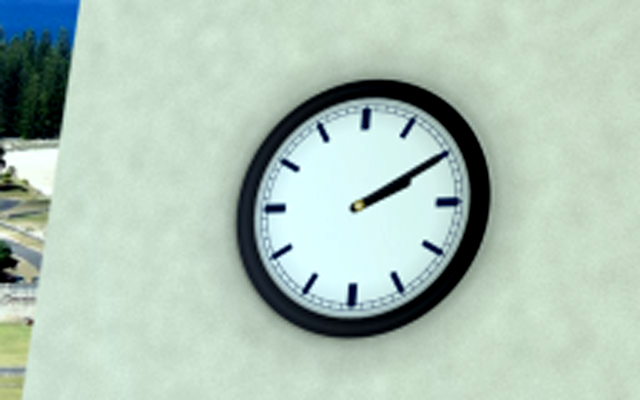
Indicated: **2:10**
